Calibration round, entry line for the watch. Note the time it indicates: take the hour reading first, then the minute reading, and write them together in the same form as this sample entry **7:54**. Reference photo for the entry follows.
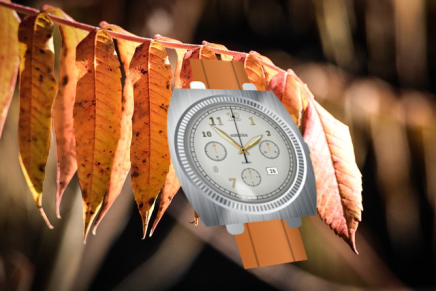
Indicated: **1:53**
